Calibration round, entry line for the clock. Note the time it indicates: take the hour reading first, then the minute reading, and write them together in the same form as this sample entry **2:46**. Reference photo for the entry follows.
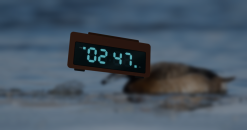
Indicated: **2:47**
